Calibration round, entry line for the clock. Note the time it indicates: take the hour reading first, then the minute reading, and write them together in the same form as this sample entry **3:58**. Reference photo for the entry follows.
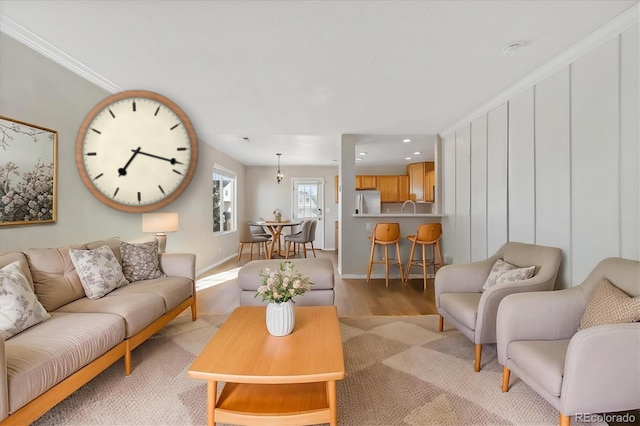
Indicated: **7:18**
